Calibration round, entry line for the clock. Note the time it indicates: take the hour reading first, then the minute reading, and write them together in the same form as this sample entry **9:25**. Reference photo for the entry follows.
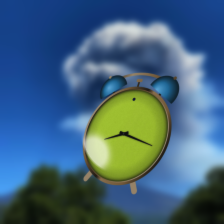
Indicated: **8:17**
